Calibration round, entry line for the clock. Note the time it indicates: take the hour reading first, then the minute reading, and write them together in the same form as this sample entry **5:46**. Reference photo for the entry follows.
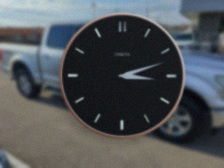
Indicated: **3:12**
